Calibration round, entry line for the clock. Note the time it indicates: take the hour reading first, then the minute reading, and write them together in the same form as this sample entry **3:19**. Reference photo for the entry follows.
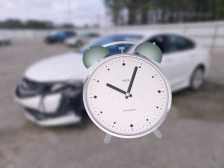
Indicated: **10:04**
